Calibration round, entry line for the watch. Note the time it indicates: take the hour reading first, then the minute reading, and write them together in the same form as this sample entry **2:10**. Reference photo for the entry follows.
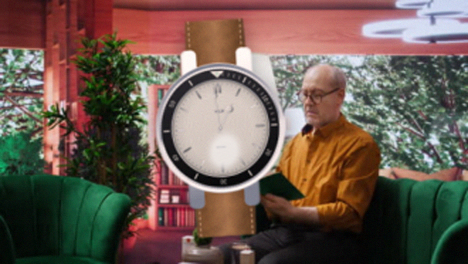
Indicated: **12:59**
